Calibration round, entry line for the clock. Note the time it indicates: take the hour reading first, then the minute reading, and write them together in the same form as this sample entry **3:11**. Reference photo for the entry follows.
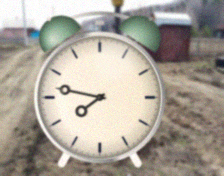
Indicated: **7:47**
